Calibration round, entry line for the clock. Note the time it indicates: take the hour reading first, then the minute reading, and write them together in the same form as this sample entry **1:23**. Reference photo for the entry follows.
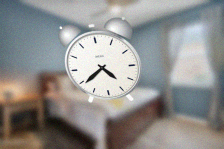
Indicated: **4:39**
